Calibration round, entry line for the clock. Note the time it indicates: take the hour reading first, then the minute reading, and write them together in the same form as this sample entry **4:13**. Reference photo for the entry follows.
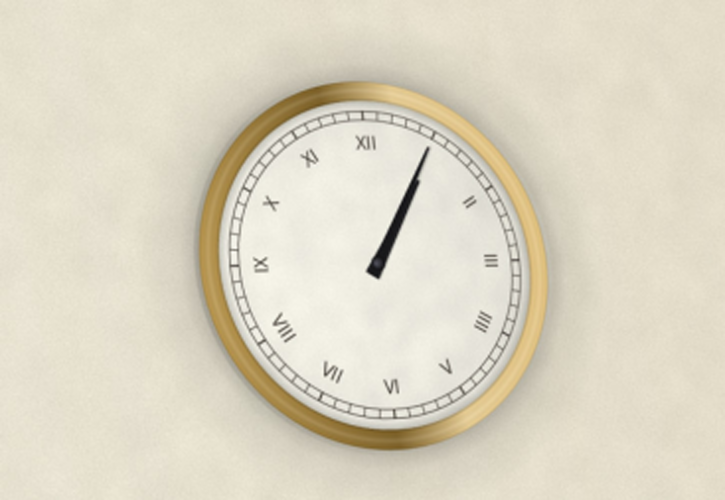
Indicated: **1:05**
